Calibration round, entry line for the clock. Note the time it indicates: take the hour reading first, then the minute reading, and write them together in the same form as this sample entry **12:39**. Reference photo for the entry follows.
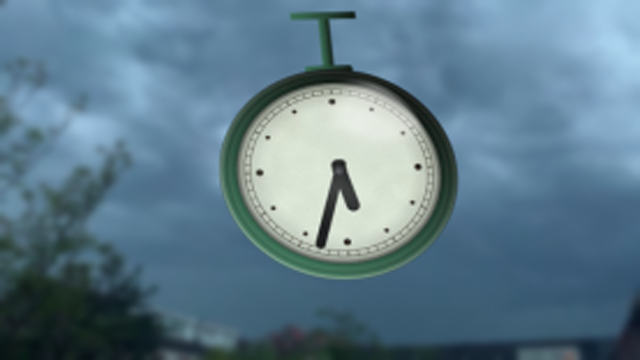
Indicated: **5:33**
